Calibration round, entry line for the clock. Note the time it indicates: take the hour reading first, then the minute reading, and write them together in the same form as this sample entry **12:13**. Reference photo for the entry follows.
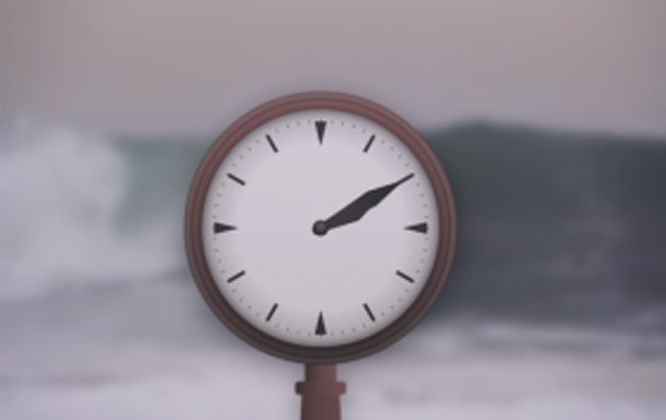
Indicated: **2:10**
